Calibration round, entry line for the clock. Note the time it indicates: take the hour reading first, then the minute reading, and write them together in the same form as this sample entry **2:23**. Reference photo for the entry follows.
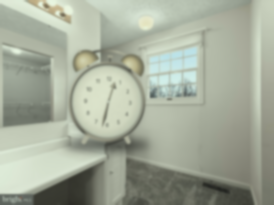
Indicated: **12:32**
